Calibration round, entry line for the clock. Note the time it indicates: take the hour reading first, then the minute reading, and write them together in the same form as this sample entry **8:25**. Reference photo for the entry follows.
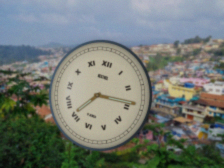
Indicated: **7:14**
